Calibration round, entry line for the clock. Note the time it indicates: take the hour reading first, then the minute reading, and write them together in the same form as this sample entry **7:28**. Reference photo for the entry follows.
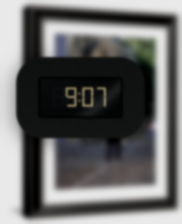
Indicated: **9:07**
